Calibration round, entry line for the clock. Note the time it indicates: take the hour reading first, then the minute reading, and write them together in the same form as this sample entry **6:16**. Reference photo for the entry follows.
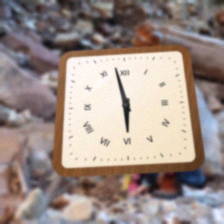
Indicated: **5:58**
